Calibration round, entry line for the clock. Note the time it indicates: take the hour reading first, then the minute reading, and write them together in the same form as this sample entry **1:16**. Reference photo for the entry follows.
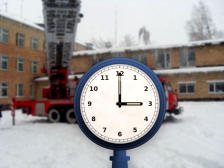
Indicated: **3:00**
